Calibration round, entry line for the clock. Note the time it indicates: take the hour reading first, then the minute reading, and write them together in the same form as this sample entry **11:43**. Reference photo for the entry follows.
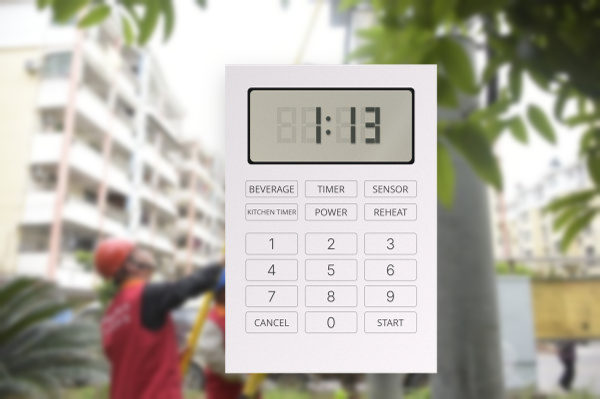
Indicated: **1:13**
